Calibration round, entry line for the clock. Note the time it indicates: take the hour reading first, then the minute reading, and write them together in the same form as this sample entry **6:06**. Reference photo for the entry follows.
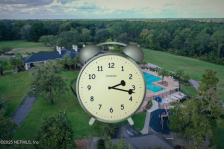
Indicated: **2:17**
